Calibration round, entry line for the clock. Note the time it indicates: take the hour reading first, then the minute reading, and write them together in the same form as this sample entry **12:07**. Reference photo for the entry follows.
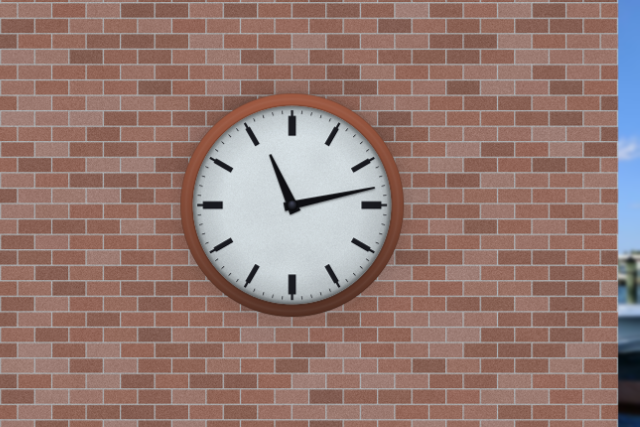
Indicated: **11:13**
